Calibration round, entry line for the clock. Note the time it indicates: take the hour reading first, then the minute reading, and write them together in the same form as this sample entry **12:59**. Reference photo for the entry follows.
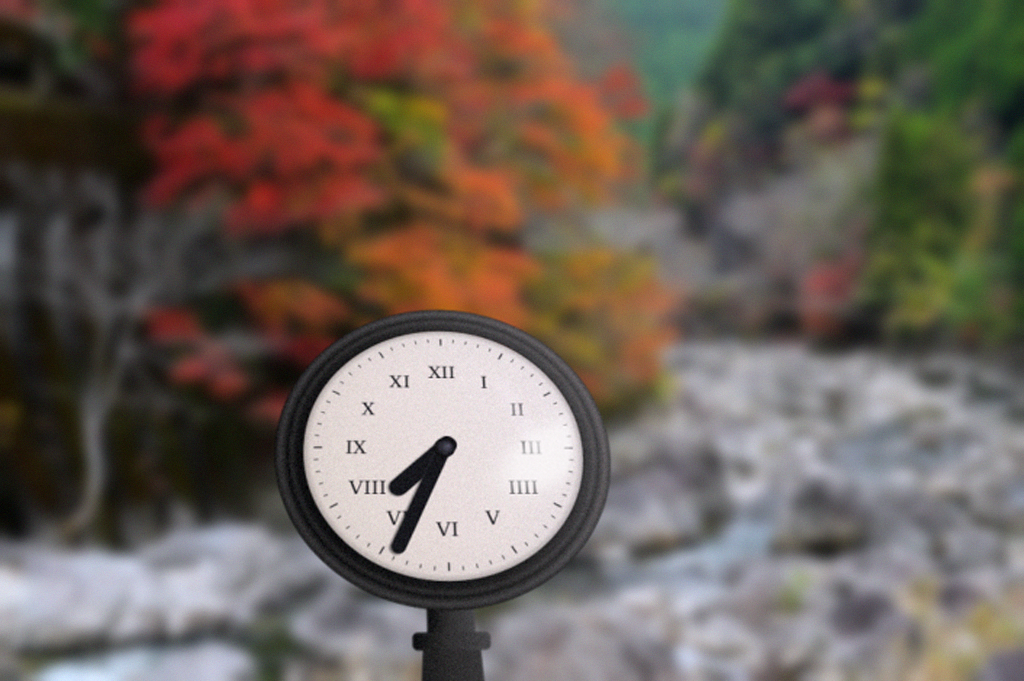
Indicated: **7:34**
